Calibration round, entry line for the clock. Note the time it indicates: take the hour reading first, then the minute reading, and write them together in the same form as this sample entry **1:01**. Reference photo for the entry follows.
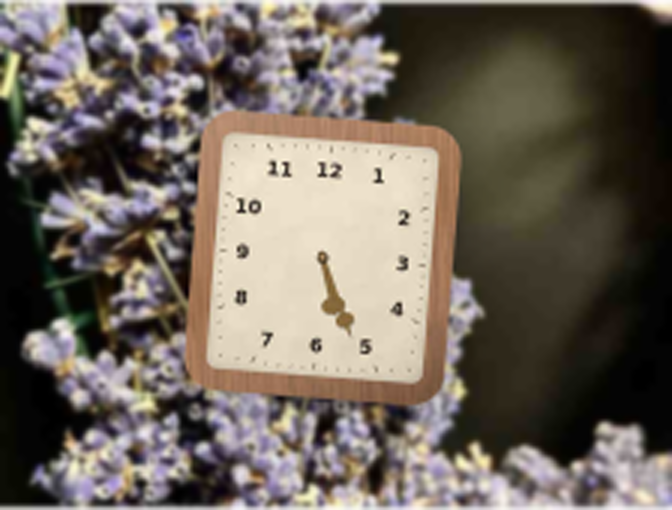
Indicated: **5:26**
